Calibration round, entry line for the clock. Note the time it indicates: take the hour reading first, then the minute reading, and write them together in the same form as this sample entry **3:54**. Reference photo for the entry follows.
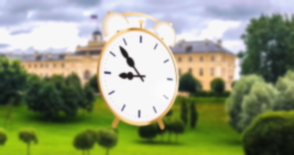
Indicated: **8:53**
